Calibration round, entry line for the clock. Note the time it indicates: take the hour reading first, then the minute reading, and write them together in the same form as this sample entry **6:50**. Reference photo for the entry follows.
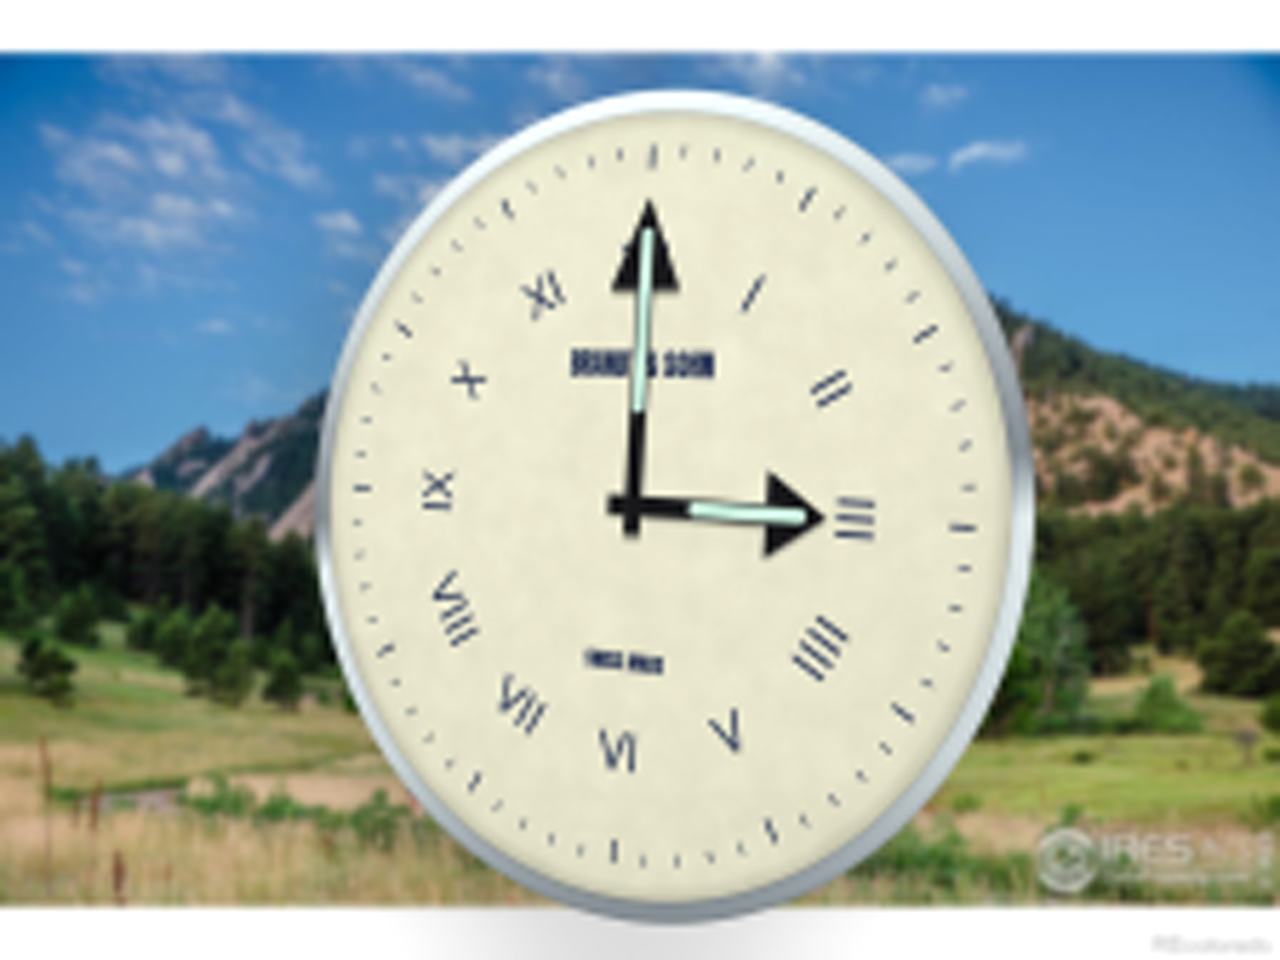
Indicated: **3:00**
